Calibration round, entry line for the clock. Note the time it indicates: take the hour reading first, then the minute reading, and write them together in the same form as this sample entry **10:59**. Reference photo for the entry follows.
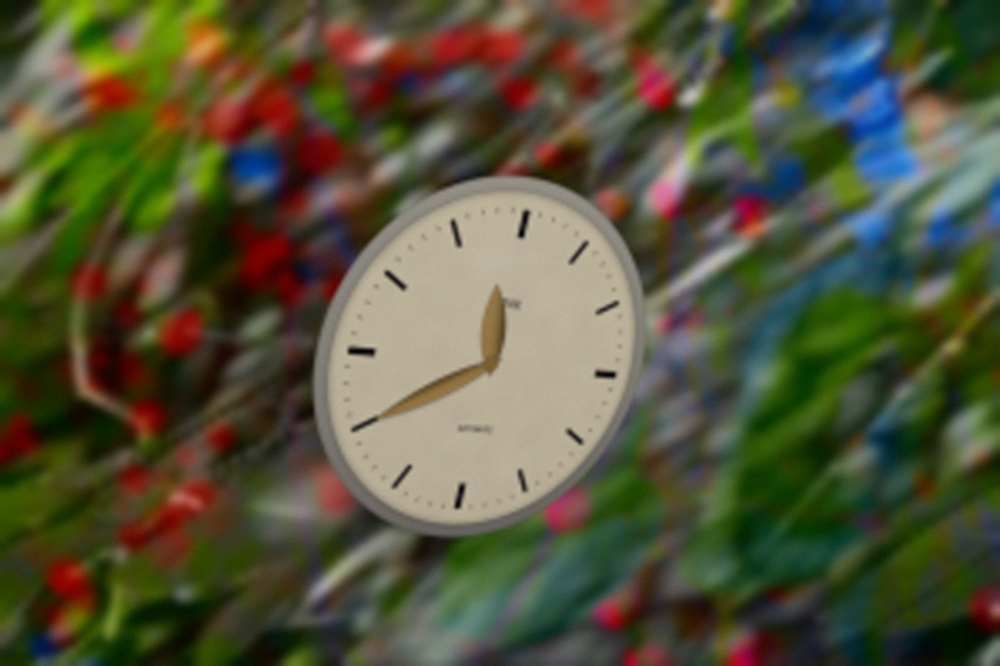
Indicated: **11:40**
